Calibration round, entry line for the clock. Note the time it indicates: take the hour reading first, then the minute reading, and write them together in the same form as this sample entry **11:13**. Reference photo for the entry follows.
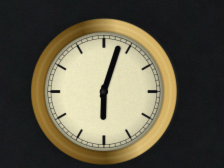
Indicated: **6:03**
